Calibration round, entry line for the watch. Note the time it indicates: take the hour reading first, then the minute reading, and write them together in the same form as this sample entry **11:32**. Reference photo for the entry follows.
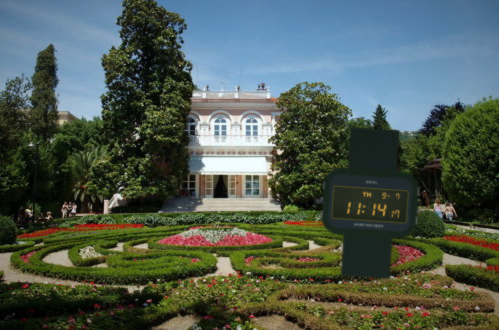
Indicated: **11:14**
